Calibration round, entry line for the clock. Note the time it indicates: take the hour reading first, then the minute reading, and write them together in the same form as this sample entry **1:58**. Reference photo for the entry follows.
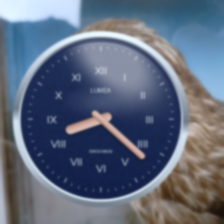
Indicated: **8:22**
